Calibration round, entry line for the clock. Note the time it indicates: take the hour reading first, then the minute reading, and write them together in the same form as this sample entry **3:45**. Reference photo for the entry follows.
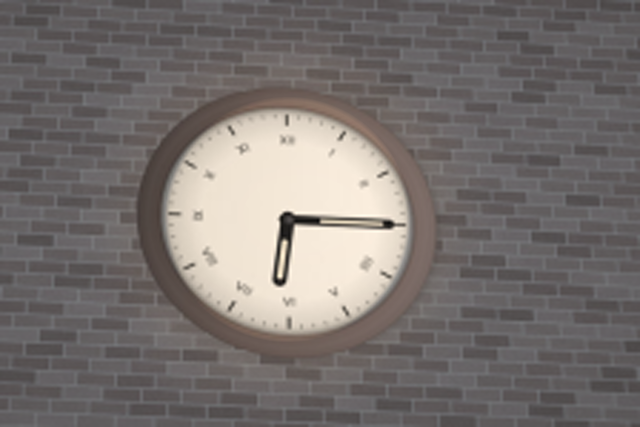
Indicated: **6:15**
